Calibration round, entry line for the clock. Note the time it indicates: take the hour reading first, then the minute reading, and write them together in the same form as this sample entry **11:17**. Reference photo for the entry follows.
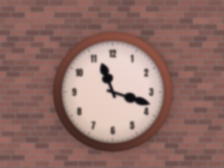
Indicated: **11:18**
